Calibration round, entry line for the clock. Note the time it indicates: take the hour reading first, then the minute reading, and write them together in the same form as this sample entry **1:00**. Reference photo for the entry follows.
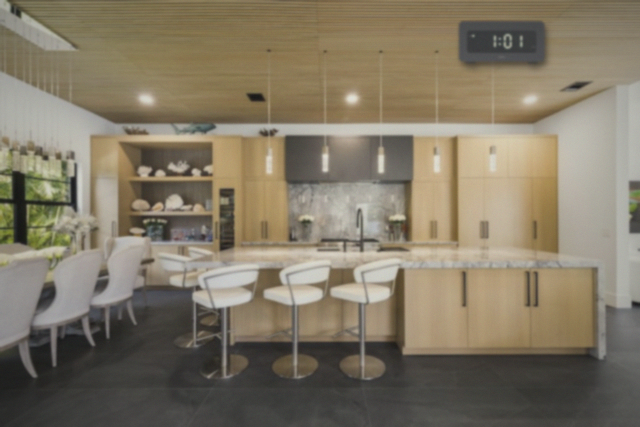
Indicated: **1:01**
